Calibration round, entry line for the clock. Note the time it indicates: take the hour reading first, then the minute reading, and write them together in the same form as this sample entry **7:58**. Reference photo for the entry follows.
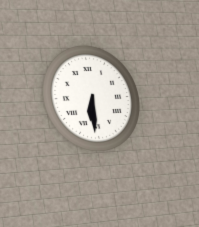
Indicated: **6:31**
